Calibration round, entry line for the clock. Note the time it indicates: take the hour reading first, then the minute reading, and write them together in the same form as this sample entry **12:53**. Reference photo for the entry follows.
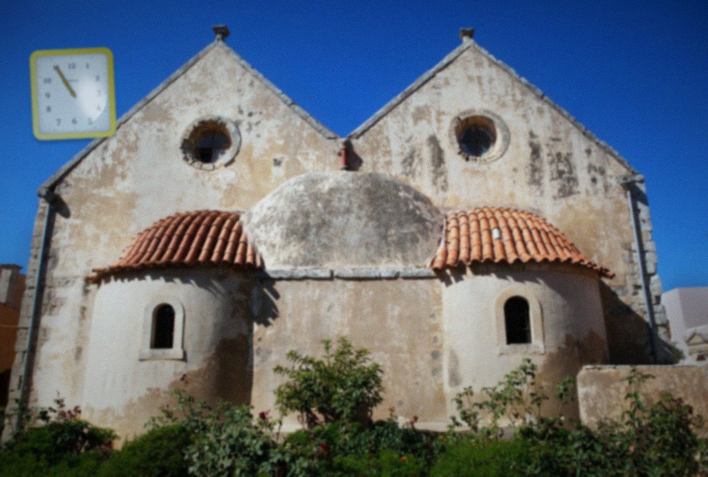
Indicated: **10:55**
